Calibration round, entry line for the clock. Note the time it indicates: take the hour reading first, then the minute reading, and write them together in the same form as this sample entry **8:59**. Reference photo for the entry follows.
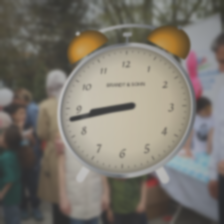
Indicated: **8:43**
